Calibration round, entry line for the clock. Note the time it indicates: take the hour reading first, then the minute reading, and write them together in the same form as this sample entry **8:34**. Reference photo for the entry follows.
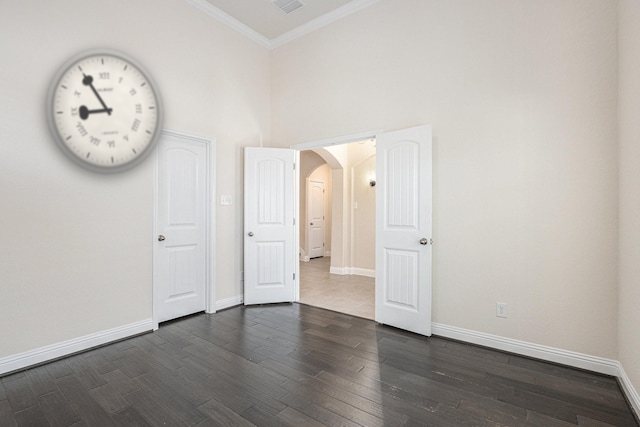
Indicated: **8:55**
